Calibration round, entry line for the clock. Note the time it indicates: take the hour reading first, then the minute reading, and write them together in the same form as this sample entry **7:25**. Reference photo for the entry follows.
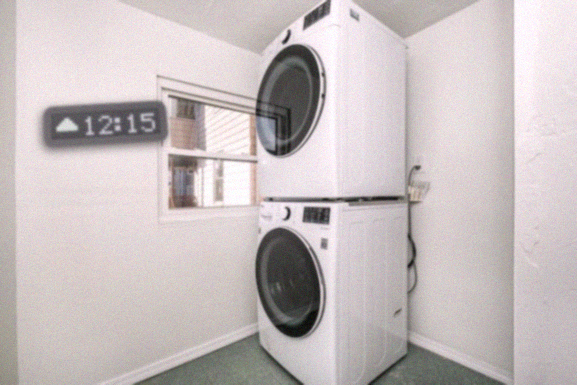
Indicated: **12:15**
